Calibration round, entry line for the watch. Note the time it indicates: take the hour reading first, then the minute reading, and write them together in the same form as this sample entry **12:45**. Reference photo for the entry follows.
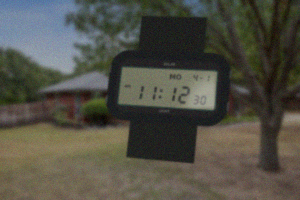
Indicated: **11:12**
